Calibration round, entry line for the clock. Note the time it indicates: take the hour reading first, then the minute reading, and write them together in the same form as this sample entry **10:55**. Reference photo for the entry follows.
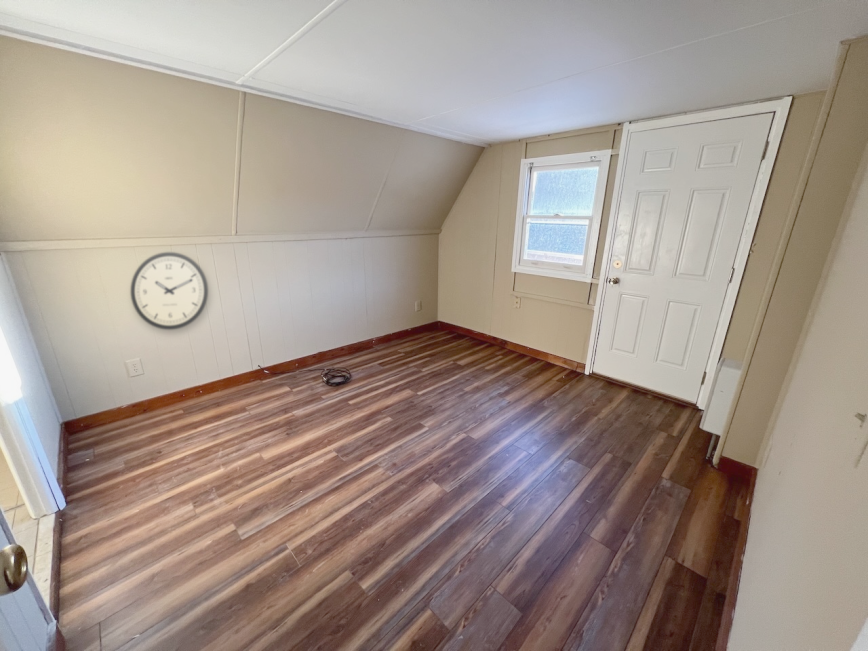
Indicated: **10:11**
